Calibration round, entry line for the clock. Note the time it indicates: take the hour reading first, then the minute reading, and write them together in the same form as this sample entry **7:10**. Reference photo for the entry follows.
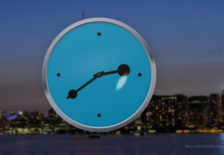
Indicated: **2:39**
